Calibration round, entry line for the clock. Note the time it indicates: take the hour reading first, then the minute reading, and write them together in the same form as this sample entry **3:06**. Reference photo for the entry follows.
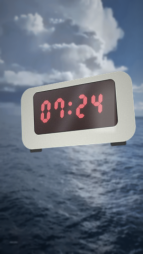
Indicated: **7:24**
